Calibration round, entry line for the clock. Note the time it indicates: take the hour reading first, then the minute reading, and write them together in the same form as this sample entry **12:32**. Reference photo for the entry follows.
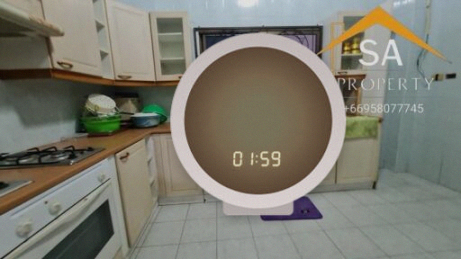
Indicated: **1:59**
